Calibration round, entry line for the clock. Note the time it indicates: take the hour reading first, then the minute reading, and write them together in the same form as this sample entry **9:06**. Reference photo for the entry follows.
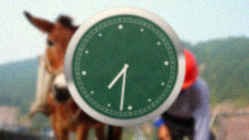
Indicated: **7:32**
